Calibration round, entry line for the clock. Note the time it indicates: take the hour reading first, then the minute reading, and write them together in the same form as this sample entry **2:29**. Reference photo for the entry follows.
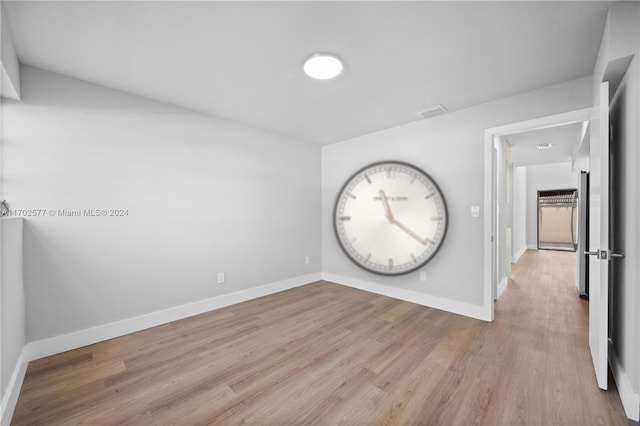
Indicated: **11:21**
